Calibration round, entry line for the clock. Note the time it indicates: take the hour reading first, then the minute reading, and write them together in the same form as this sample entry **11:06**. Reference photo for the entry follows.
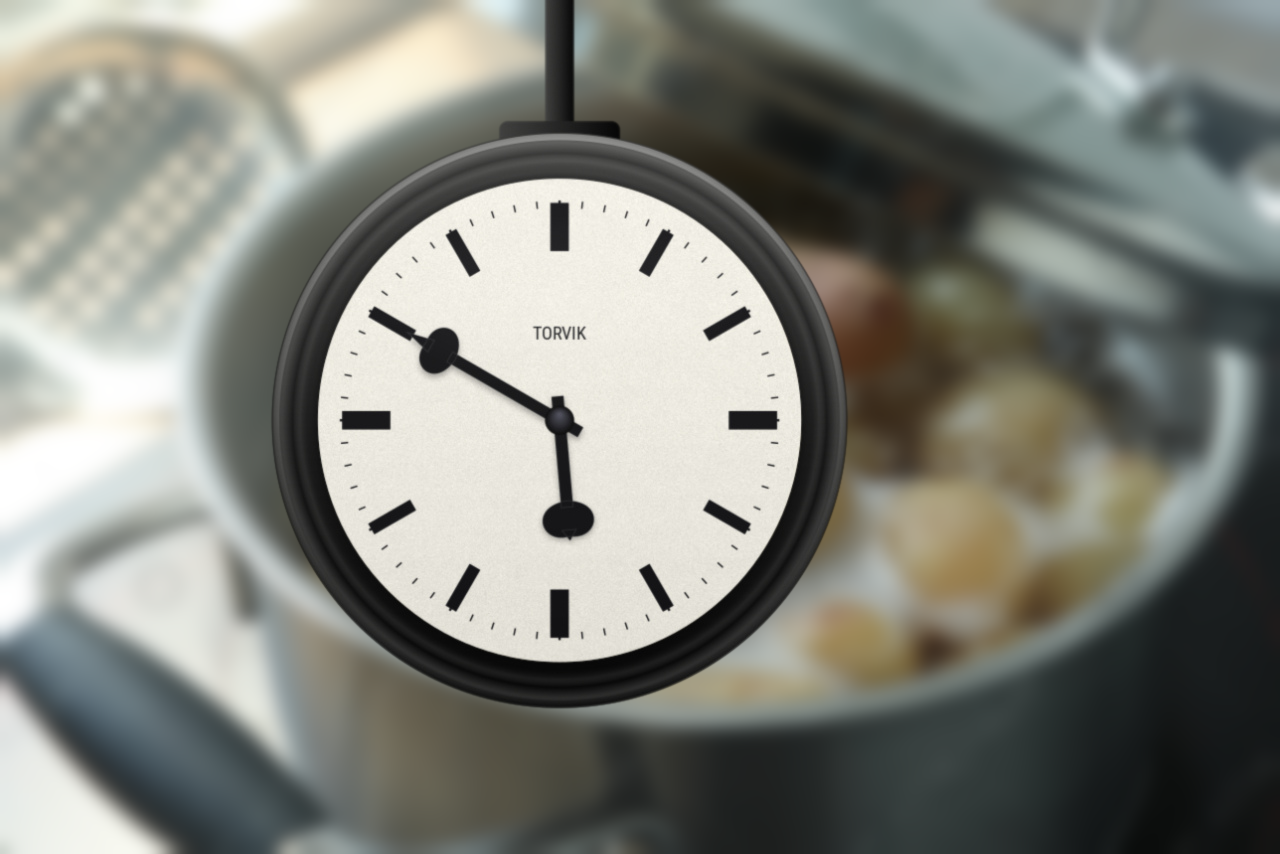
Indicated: **5:50**
